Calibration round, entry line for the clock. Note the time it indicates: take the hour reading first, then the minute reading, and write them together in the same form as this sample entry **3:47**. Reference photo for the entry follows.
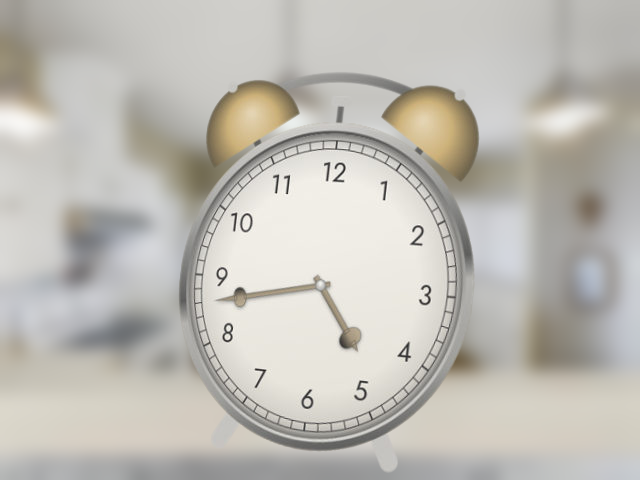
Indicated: **4:43**
